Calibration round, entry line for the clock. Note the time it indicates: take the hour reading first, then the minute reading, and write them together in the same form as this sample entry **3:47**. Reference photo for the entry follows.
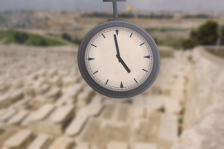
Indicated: **4:59**
